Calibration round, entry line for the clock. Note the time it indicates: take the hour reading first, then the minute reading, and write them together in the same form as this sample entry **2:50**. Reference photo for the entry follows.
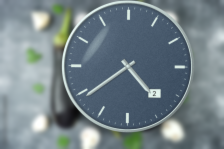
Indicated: **4:39**
